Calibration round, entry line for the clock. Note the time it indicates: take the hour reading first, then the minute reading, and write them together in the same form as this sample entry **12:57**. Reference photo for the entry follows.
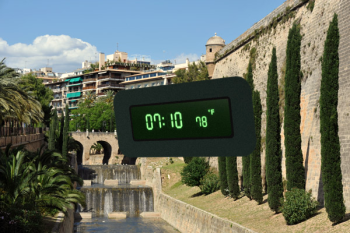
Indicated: **7:10**
